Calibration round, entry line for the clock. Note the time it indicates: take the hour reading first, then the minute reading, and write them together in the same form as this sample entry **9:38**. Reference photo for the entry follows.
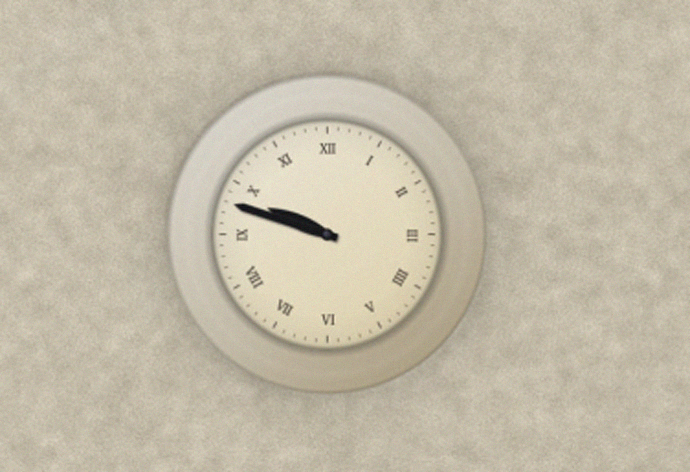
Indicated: **9:48**
